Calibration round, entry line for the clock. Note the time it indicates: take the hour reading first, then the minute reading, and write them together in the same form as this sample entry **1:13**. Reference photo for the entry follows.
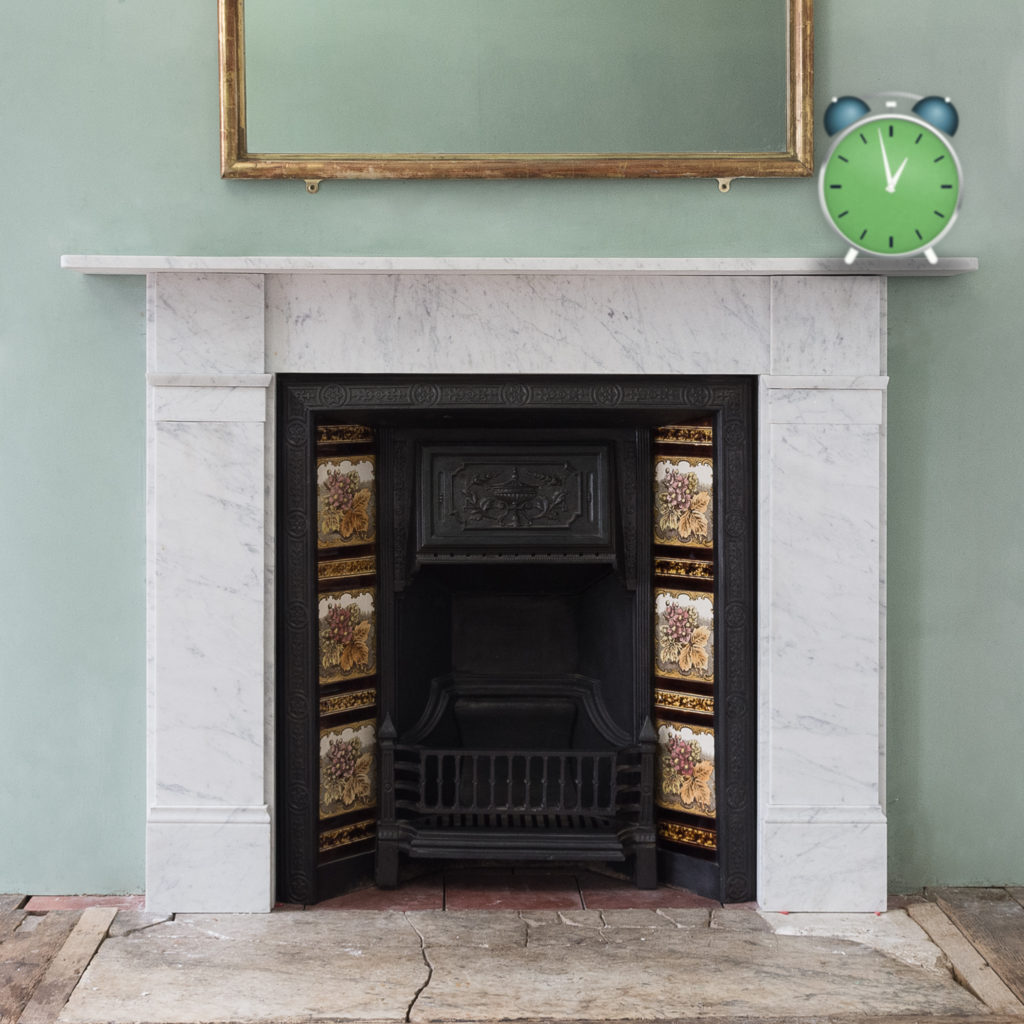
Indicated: **12:58**
